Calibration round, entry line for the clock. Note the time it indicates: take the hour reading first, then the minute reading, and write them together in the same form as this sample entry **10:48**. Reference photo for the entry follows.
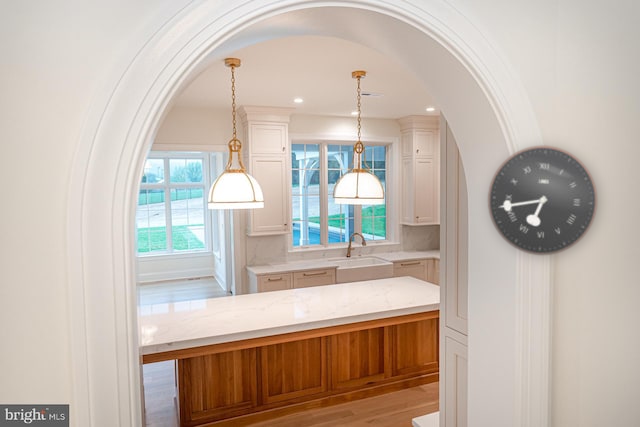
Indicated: **6:43**
